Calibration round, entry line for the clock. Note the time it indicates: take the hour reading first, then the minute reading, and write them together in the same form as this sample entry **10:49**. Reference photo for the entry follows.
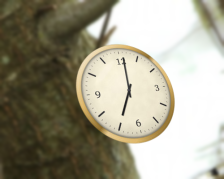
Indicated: **7:01**
